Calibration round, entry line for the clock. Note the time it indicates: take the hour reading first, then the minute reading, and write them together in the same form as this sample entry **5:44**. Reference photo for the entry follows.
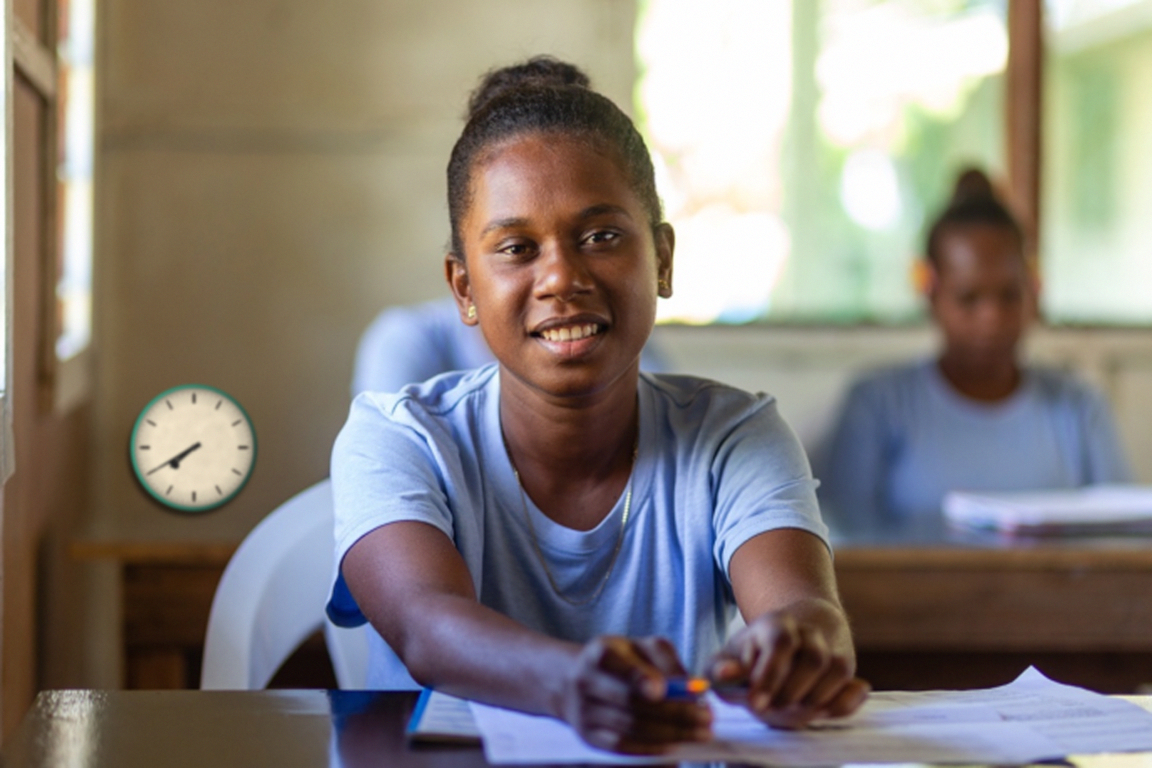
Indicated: **7:40**
